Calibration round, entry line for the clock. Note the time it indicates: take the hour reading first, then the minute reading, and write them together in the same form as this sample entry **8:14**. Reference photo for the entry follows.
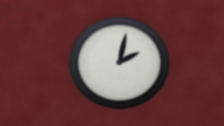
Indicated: **2:02**
